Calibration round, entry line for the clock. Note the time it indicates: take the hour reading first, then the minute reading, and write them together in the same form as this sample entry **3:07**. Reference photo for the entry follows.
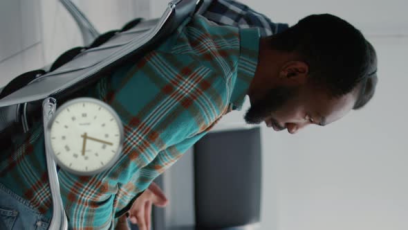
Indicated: **6:18**
